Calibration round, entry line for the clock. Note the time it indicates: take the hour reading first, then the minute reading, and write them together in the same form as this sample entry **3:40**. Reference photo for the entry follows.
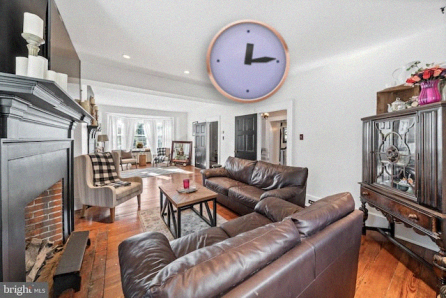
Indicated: **12:14**
